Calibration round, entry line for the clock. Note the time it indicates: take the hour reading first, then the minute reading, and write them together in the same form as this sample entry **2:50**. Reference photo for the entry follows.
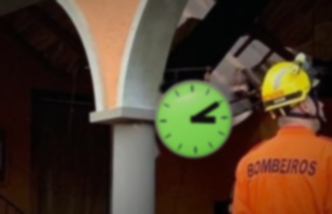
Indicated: **3:10**
